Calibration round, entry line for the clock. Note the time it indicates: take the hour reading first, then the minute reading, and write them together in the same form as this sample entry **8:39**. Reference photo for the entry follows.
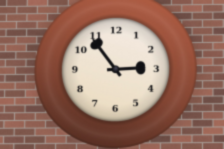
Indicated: **2:54**
